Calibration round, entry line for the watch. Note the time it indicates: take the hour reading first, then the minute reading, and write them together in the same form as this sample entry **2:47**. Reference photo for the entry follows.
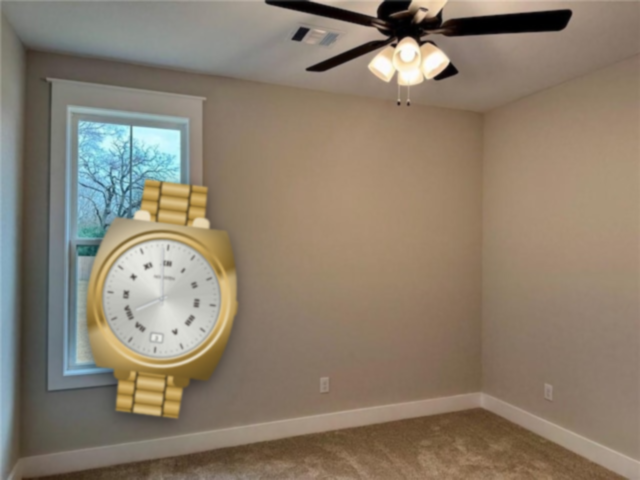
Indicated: **7:59**
